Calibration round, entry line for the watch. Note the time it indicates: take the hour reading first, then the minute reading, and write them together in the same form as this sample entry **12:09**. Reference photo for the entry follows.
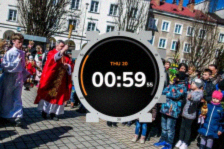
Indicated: **0:59**
